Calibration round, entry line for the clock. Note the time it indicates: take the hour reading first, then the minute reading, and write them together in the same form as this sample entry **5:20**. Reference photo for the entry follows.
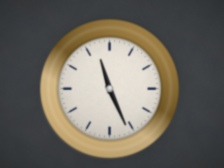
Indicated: **11:26**
